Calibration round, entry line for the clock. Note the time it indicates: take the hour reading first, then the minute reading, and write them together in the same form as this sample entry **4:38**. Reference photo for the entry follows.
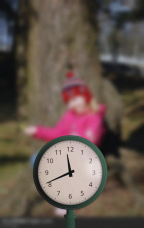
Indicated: **11:41**
